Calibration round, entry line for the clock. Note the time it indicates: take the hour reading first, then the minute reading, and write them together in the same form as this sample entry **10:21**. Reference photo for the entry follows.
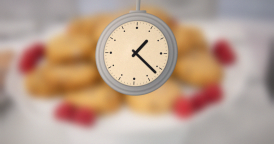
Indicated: **1:22**
